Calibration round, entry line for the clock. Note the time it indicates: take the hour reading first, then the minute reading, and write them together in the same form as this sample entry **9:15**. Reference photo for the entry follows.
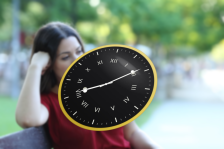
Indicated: **8:09**
